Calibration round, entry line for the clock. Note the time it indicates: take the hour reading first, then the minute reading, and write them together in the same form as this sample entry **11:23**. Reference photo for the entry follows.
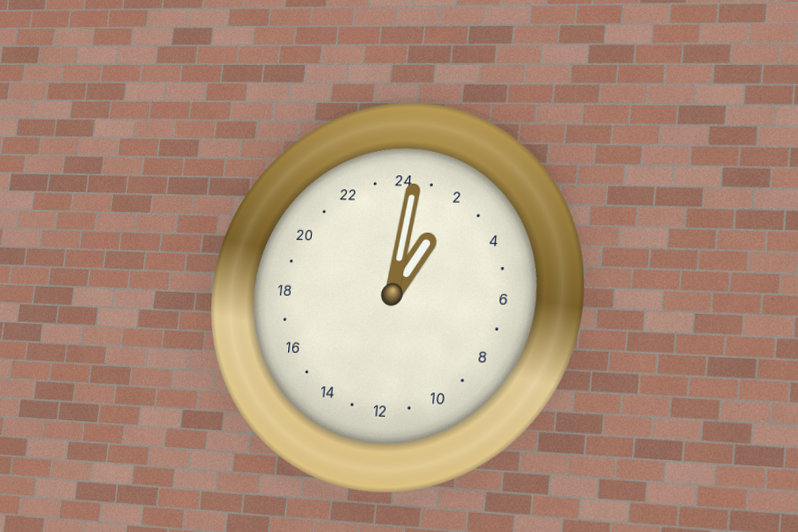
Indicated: **2:01**
